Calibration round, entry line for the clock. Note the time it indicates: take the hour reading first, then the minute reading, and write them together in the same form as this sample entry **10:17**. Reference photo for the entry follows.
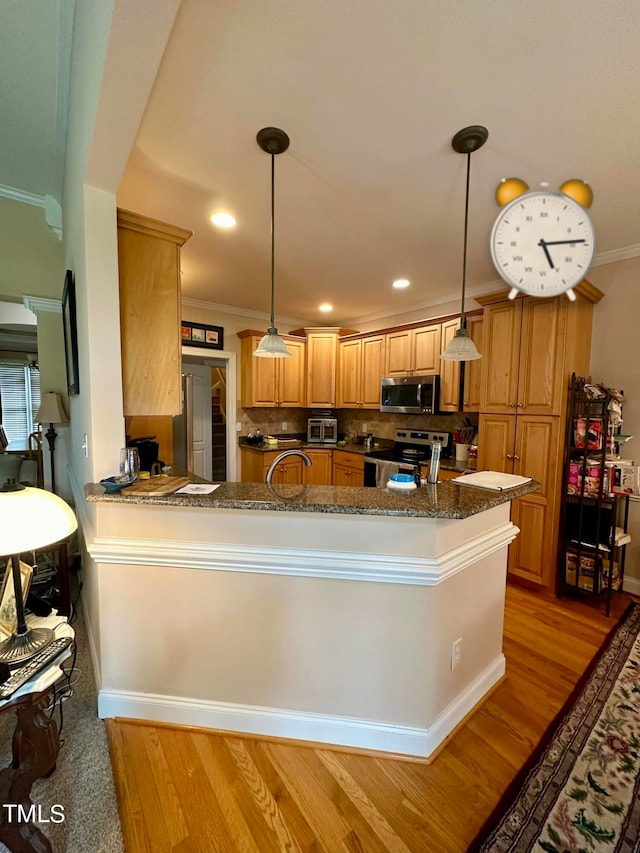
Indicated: **5:14**
